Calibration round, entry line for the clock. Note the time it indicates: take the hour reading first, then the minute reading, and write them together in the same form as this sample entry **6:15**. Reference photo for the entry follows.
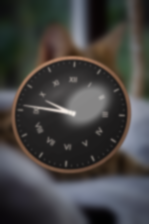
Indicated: **9:46**
